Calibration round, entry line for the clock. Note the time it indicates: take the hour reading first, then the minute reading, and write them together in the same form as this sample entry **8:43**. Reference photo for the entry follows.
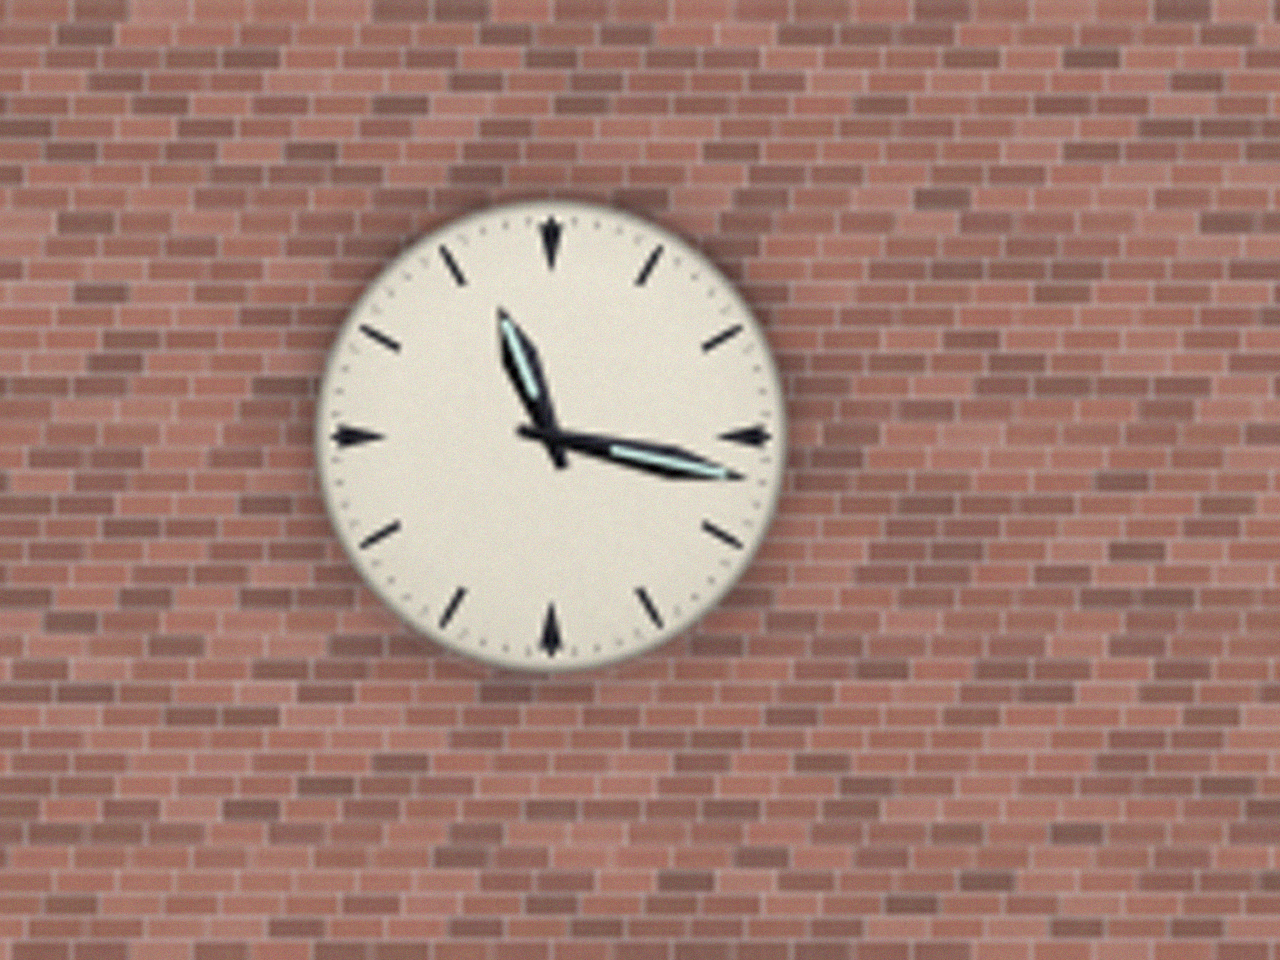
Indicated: **11:17**
